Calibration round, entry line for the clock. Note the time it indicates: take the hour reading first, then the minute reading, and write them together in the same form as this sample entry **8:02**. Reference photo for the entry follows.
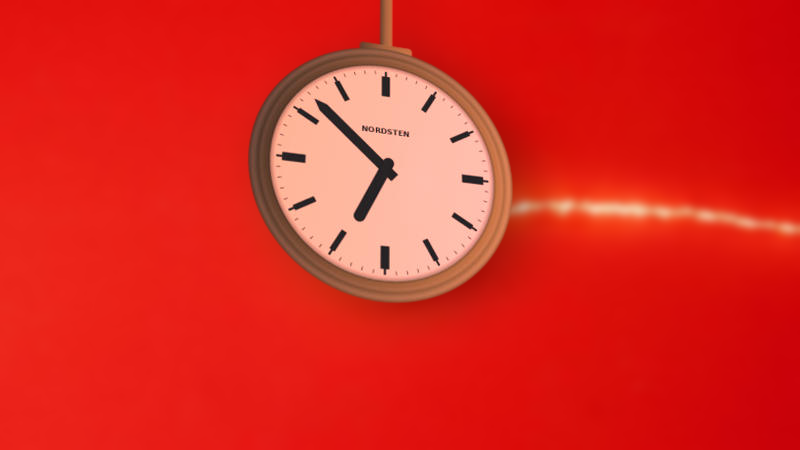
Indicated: **6:52**
